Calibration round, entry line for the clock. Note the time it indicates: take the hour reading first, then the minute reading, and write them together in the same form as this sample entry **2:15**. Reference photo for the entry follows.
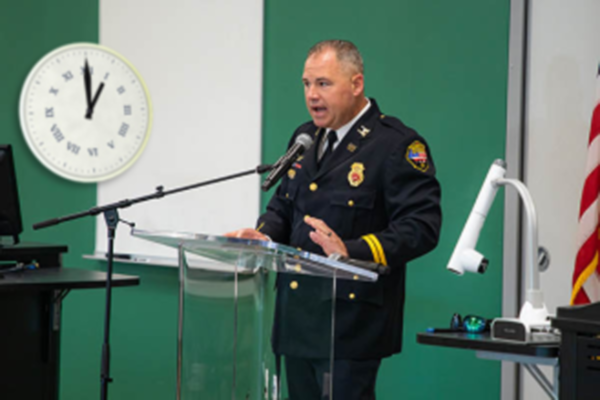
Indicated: **1:00**
